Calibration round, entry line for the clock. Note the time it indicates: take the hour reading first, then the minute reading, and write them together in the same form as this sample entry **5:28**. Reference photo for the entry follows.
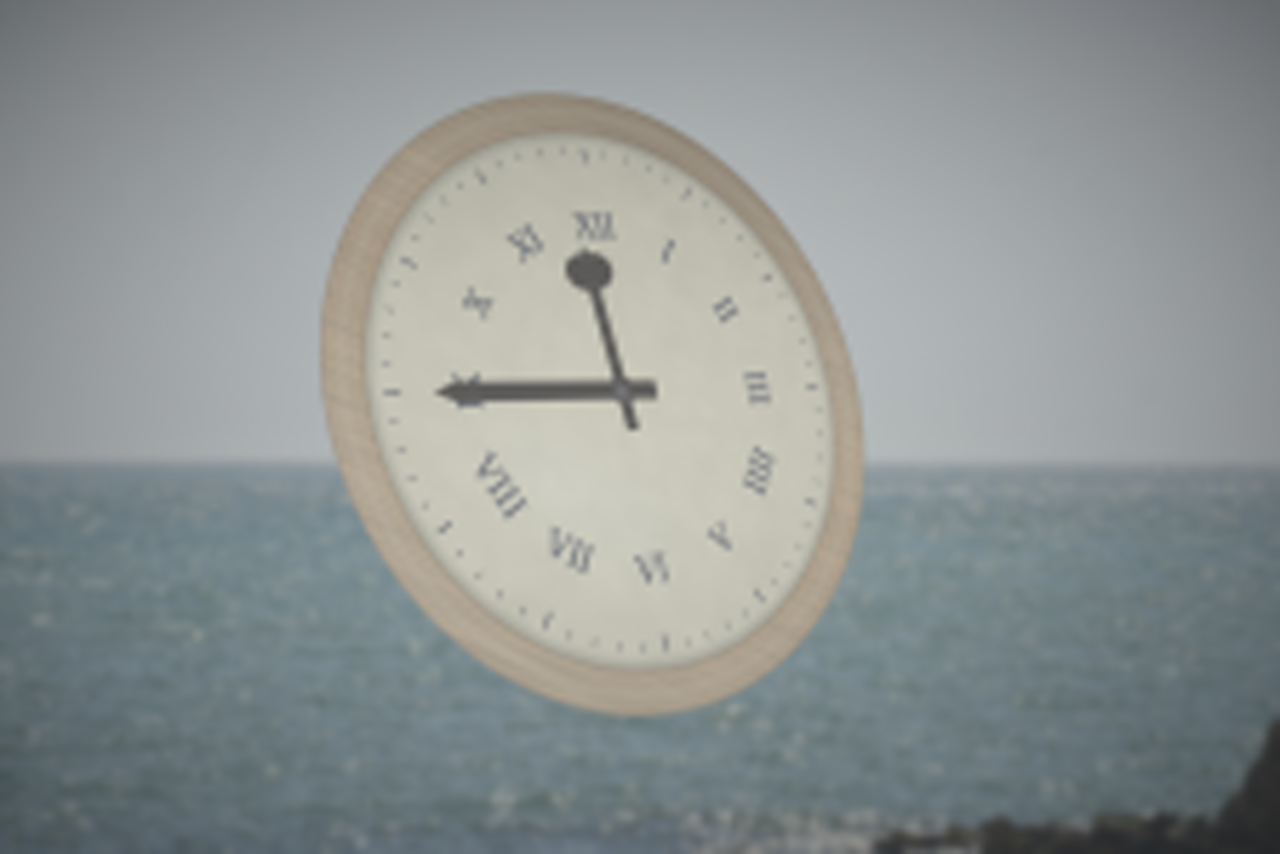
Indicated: **11:45**
